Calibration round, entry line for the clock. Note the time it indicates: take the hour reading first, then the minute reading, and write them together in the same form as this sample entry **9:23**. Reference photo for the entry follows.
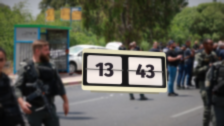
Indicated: **13:43**
